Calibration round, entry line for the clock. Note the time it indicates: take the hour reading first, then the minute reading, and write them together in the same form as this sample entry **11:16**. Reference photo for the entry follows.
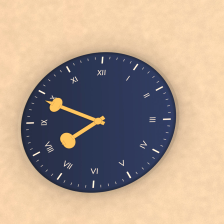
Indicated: **7:49**
